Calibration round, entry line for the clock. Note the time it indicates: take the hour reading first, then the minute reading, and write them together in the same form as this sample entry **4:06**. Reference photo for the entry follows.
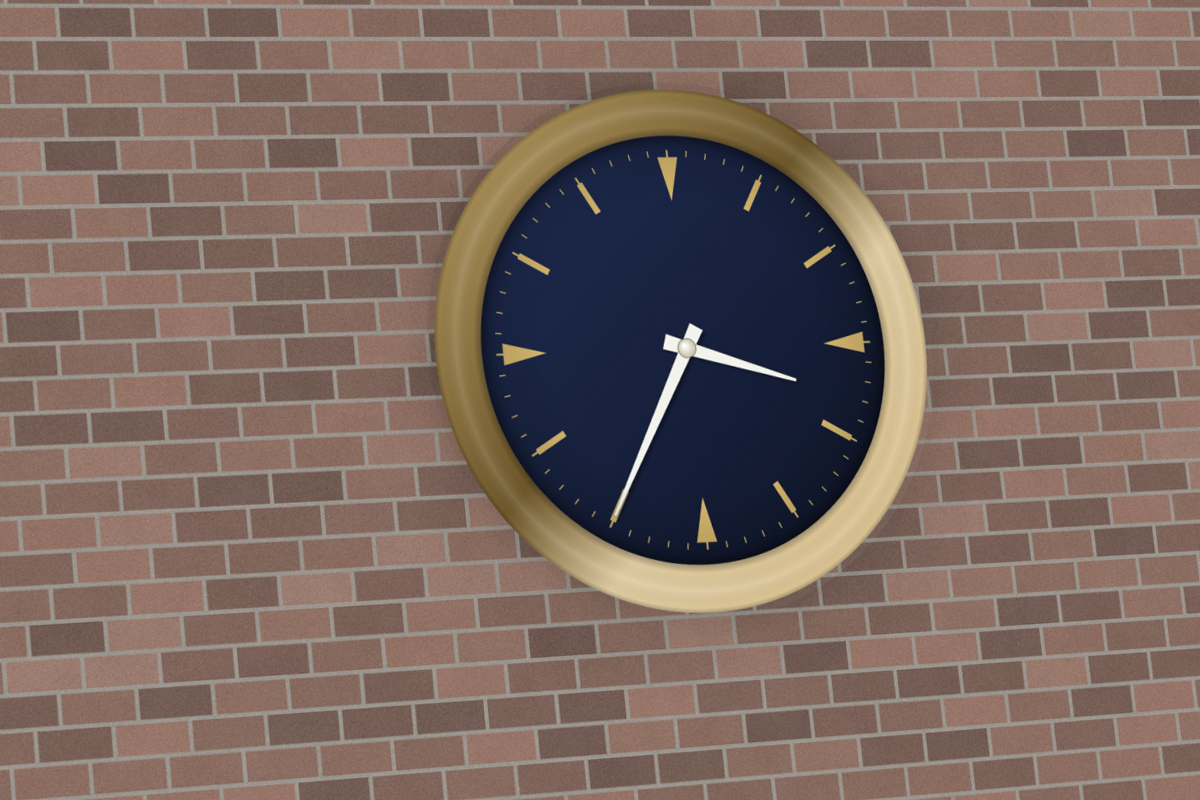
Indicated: **3:35**
